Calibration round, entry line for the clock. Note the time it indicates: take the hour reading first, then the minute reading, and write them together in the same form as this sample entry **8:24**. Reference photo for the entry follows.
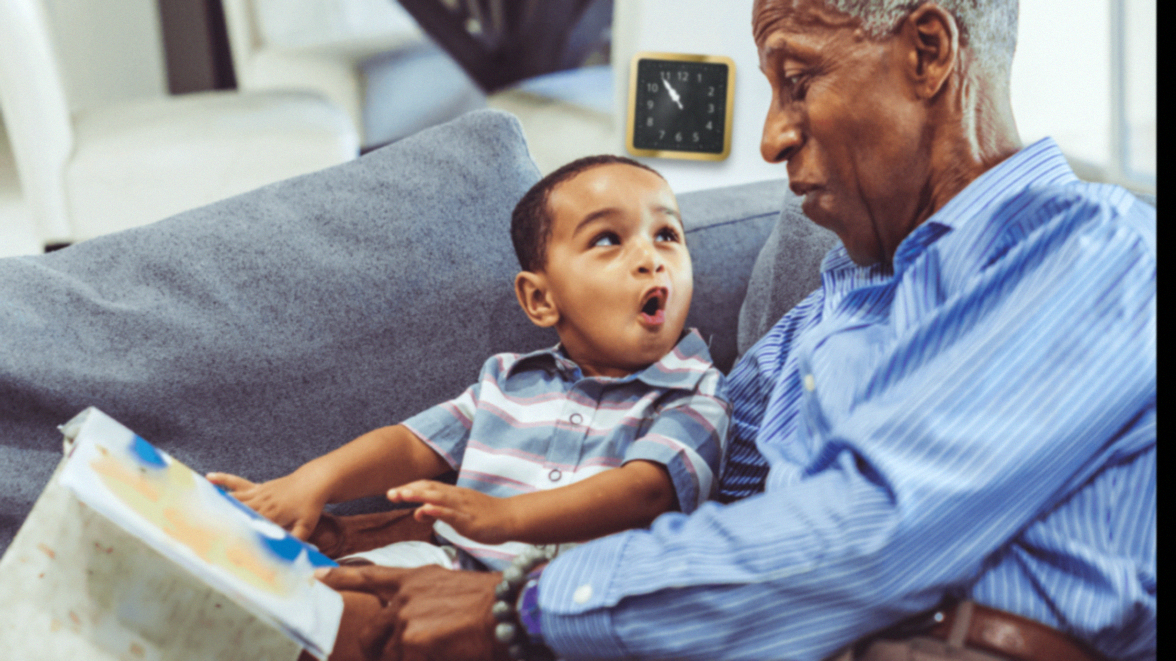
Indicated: **10:54**
